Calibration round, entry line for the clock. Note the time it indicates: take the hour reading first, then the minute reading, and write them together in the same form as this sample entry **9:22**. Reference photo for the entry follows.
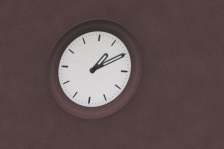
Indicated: **1:10**
